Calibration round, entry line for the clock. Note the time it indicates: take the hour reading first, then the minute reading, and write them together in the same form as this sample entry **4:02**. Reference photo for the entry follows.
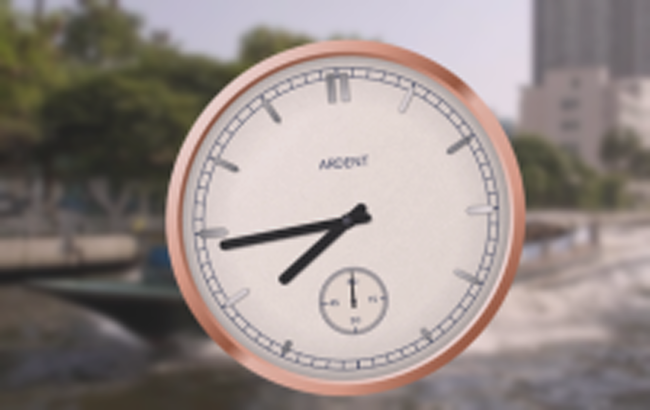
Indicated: **7:44**
